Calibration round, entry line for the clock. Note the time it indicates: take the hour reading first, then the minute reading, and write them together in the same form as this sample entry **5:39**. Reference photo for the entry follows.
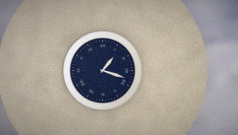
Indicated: **1:18**
